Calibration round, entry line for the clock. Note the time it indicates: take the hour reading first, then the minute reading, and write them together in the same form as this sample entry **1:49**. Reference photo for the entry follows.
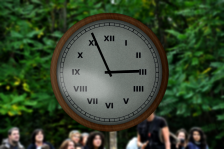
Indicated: **2:56**
